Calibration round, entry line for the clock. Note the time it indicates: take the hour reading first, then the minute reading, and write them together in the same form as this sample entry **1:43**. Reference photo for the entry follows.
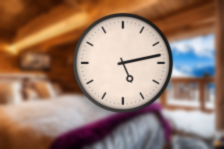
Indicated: **5:13**
